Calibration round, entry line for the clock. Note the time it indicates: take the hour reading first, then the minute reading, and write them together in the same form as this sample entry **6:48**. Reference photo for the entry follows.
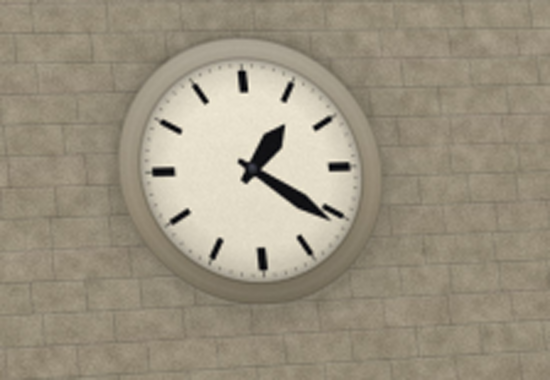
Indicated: **1:21**
